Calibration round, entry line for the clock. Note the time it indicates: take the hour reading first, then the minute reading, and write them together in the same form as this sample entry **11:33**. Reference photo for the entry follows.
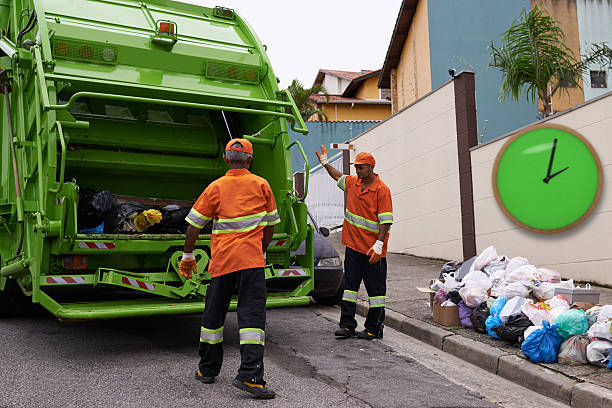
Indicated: **2:02**
